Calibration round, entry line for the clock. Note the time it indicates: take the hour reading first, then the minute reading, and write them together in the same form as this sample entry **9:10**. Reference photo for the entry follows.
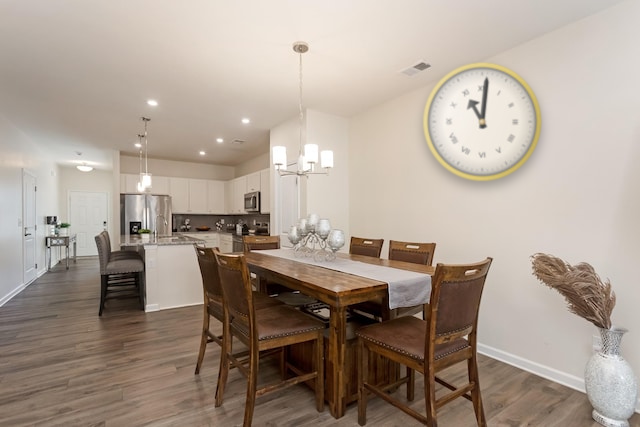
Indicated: **11:01**
